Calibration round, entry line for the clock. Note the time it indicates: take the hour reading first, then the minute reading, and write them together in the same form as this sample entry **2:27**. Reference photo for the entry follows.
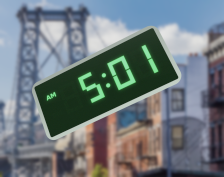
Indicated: **5:01**
